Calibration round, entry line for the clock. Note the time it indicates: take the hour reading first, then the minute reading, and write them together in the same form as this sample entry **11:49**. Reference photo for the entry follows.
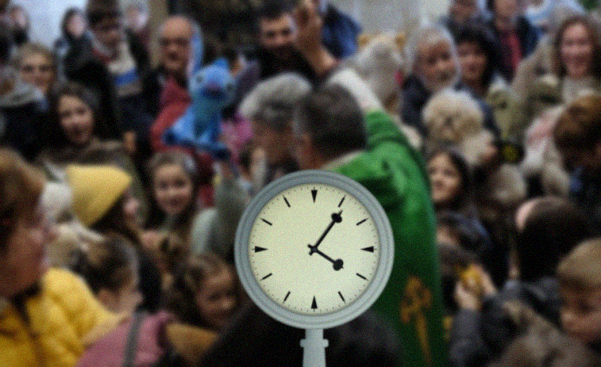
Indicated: **4:06**
